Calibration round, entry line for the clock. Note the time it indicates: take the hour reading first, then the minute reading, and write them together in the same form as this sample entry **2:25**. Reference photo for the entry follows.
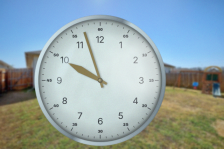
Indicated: **9:57**
